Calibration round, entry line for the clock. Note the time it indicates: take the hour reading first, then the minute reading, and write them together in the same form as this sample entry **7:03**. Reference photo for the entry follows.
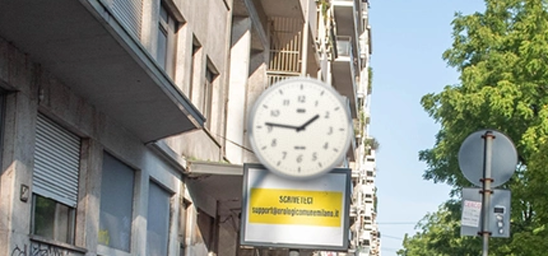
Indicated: **1:46**
